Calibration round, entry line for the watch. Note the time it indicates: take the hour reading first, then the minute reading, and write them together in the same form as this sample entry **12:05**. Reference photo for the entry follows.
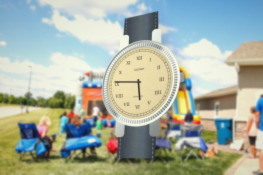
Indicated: **5:46**
